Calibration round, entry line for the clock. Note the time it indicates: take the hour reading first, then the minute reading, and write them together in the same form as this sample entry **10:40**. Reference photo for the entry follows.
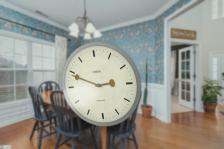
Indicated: **2:49**
